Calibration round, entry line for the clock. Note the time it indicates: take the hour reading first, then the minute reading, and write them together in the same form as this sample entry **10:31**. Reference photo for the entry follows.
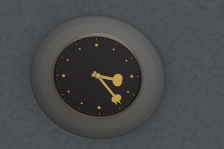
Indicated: **3:24**
